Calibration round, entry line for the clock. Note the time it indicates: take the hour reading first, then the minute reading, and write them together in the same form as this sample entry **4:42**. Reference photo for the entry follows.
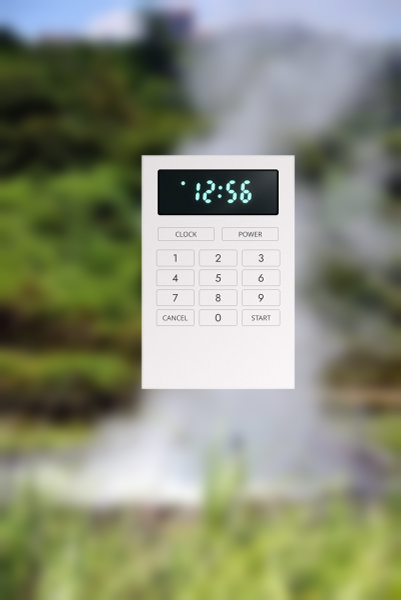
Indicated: **12:56**
